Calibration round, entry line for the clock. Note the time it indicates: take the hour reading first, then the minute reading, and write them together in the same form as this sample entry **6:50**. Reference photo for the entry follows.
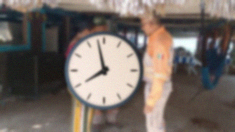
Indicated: **7:58**
